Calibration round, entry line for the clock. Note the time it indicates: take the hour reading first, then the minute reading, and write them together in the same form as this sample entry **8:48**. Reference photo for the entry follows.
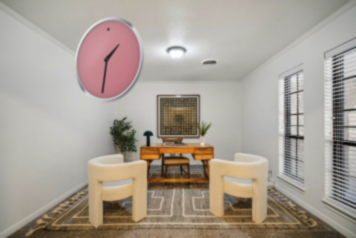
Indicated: **1:31**
